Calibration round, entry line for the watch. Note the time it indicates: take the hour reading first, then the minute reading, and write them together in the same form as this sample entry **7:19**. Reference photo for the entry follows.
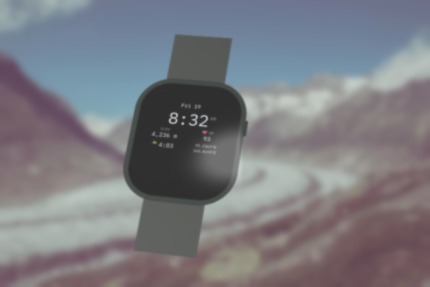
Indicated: **8:32**
